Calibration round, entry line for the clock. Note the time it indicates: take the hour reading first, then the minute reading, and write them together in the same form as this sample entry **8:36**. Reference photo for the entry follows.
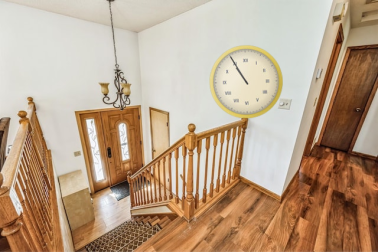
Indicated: **10:55**
